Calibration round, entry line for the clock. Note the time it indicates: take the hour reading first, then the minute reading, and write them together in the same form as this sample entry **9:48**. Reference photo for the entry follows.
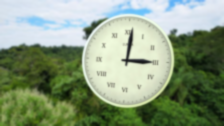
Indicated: **3:01**
